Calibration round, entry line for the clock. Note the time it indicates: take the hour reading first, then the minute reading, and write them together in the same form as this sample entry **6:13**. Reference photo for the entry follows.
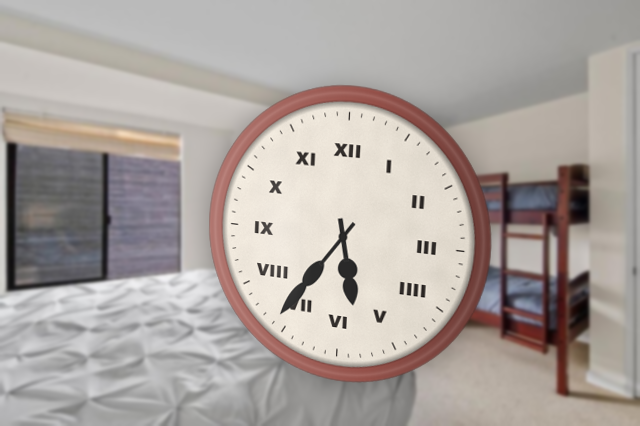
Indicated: **5:36**
